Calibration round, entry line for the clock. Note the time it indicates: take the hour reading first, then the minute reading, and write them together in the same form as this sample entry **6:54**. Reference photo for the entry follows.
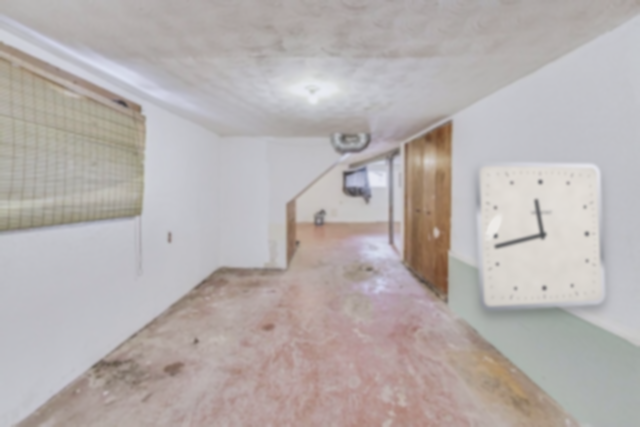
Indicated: **11:43**
